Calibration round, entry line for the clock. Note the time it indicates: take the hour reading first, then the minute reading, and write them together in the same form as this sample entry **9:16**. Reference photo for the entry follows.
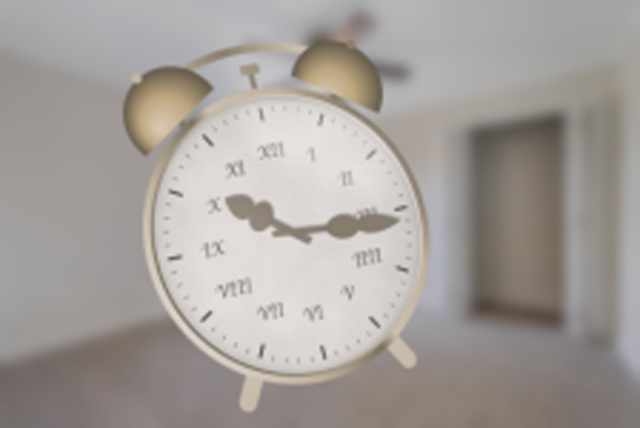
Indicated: **10:16**
